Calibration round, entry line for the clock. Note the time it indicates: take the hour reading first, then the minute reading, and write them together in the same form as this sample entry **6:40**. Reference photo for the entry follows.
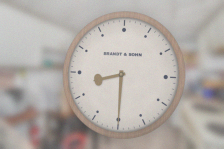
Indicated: **8:30**
